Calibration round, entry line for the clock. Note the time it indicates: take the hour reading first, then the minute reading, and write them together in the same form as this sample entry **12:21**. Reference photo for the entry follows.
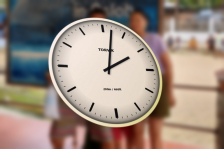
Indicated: **2:02**
